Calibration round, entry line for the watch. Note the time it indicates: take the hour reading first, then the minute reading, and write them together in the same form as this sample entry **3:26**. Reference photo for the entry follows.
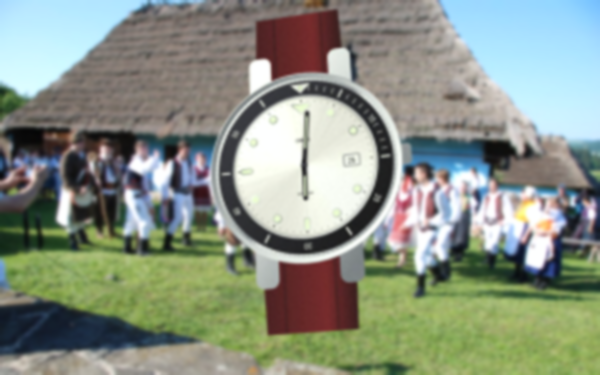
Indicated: **6:01**
